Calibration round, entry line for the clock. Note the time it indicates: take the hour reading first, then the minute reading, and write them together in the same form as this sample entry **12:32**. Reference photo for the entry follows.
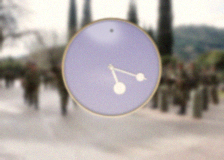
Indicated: **5:18**
